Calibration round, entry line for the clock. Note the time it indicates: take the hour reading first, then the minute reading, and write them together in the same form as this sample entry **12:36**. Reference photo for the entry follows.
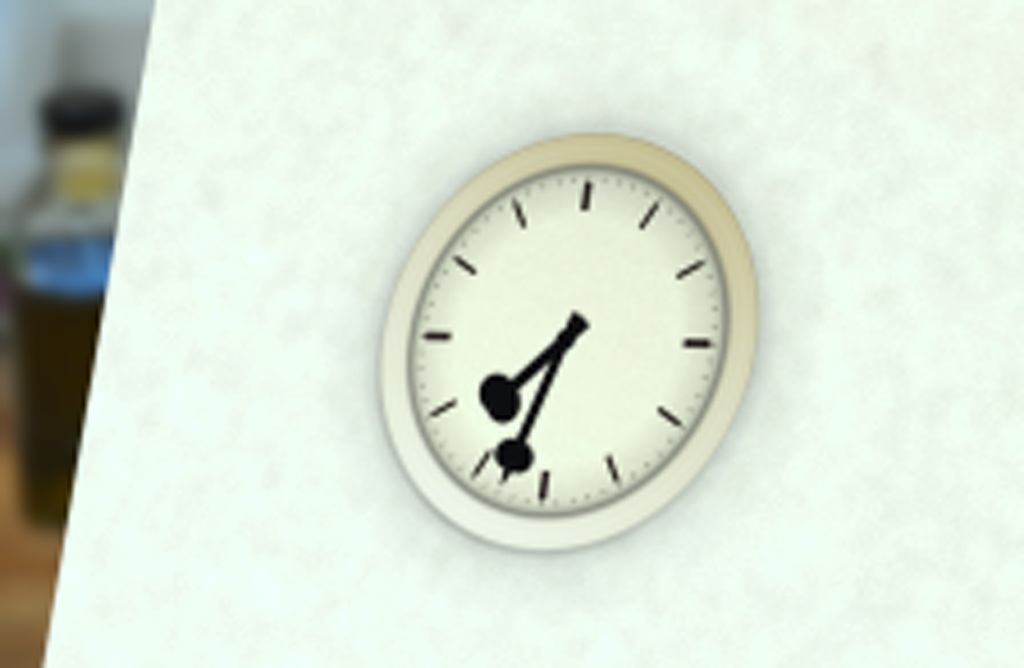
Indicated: **7:33**
